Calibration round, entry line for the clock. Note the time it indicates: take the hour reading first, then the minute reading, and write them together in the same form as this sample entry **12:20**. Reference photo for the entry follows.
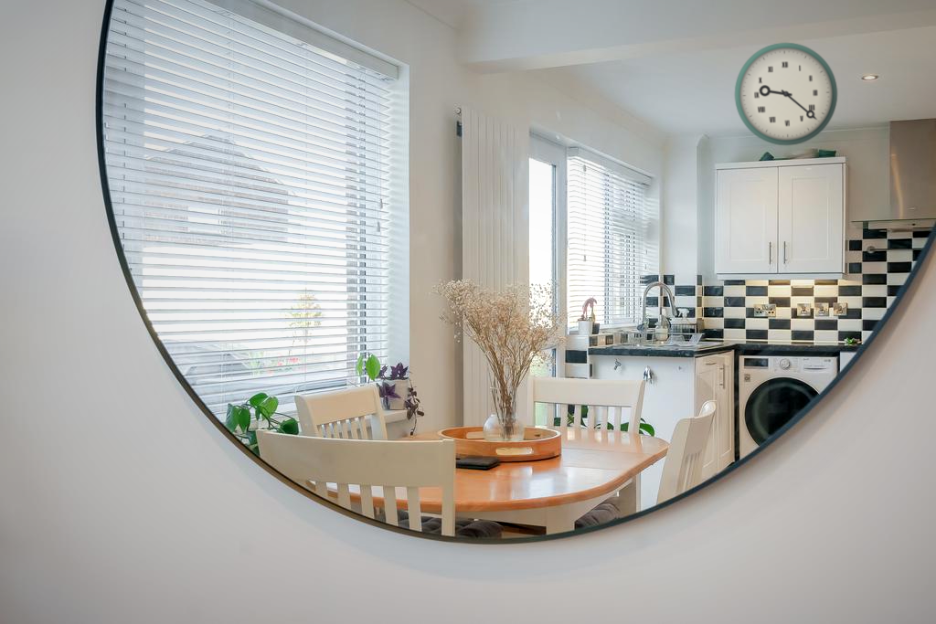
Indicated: **9:22**
